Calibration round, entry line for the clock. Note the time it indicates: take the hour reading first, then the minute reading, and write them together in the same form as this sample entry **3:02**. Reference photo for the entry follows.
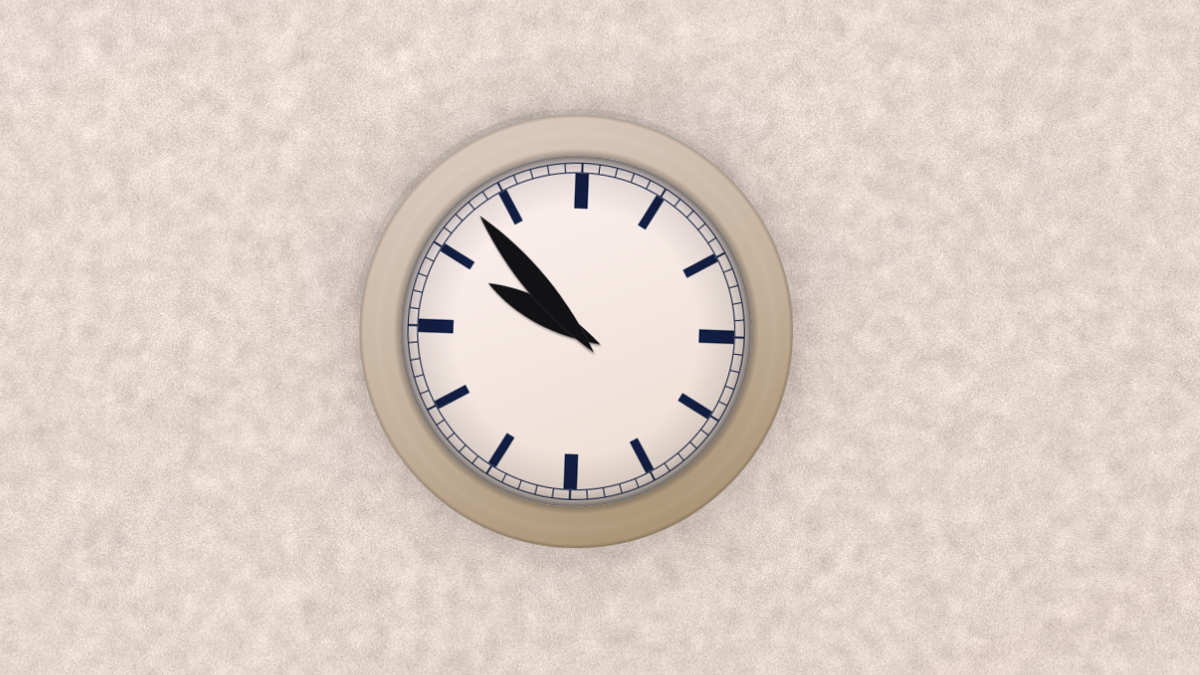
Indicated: **9:53**
